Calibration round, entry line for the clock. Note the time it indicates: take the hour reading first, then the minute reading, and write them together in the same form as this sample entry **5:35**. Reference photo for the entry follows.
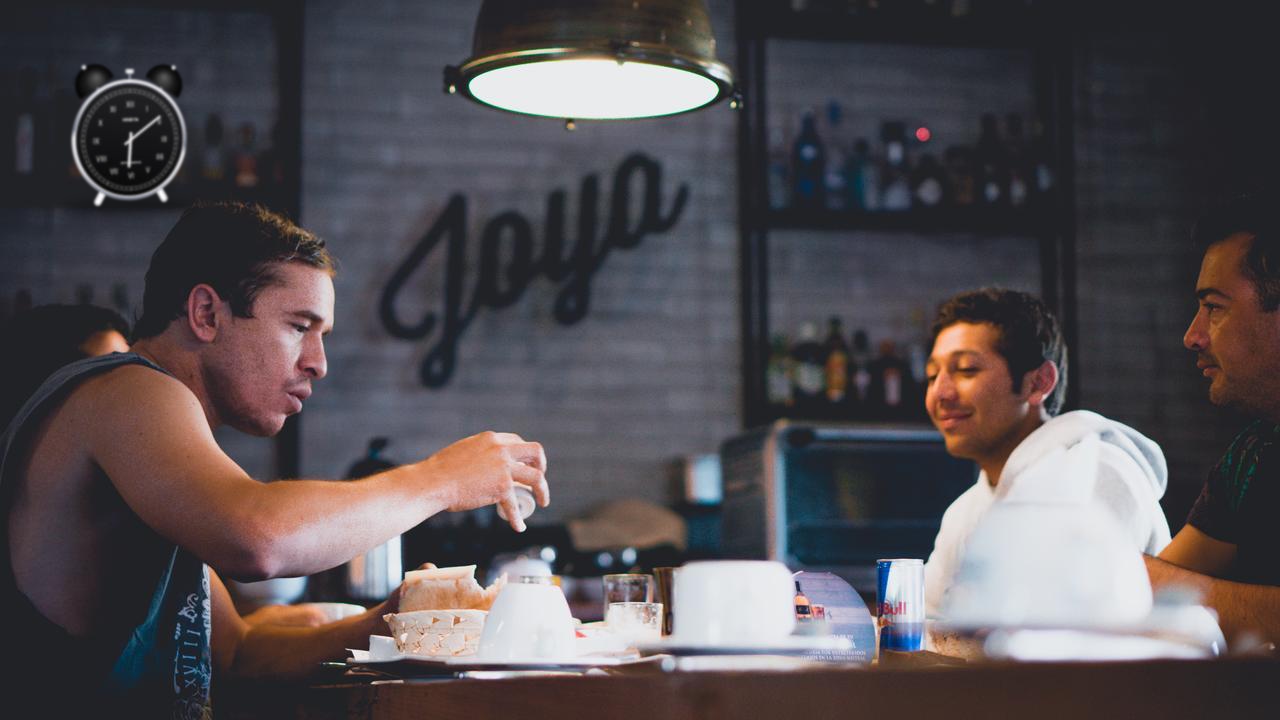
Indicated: **6:09**
